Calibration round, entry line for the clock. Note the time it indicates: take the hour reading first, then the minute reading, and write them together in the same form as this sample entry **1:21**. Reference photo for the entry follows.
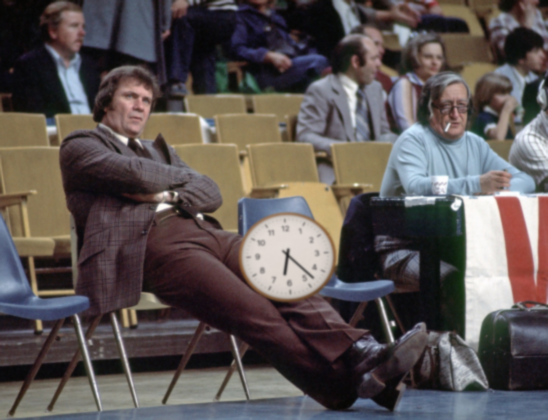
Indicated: **6:23**
